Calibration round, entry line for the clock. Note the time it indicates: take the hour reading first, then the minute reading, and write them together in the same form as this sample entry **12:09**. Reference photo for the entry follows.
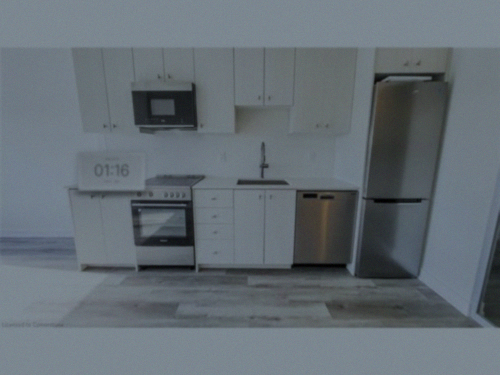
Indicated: **1:16**
